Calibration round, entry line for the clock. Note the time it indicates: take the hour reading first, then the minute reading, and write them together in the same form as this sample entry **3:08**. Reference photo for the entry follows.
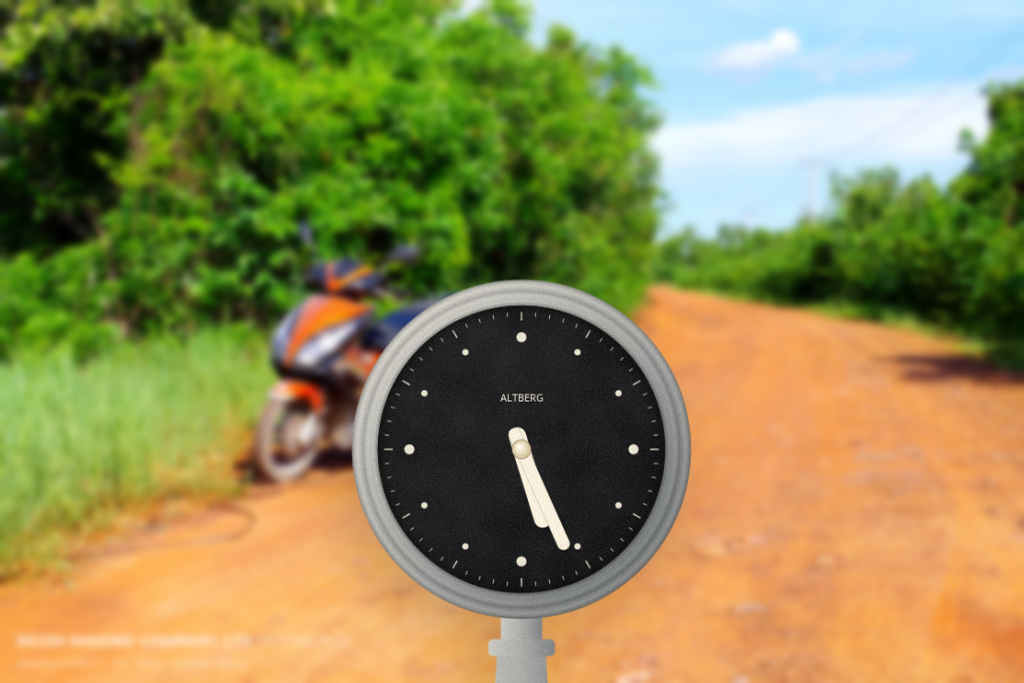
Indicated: **5:26**
